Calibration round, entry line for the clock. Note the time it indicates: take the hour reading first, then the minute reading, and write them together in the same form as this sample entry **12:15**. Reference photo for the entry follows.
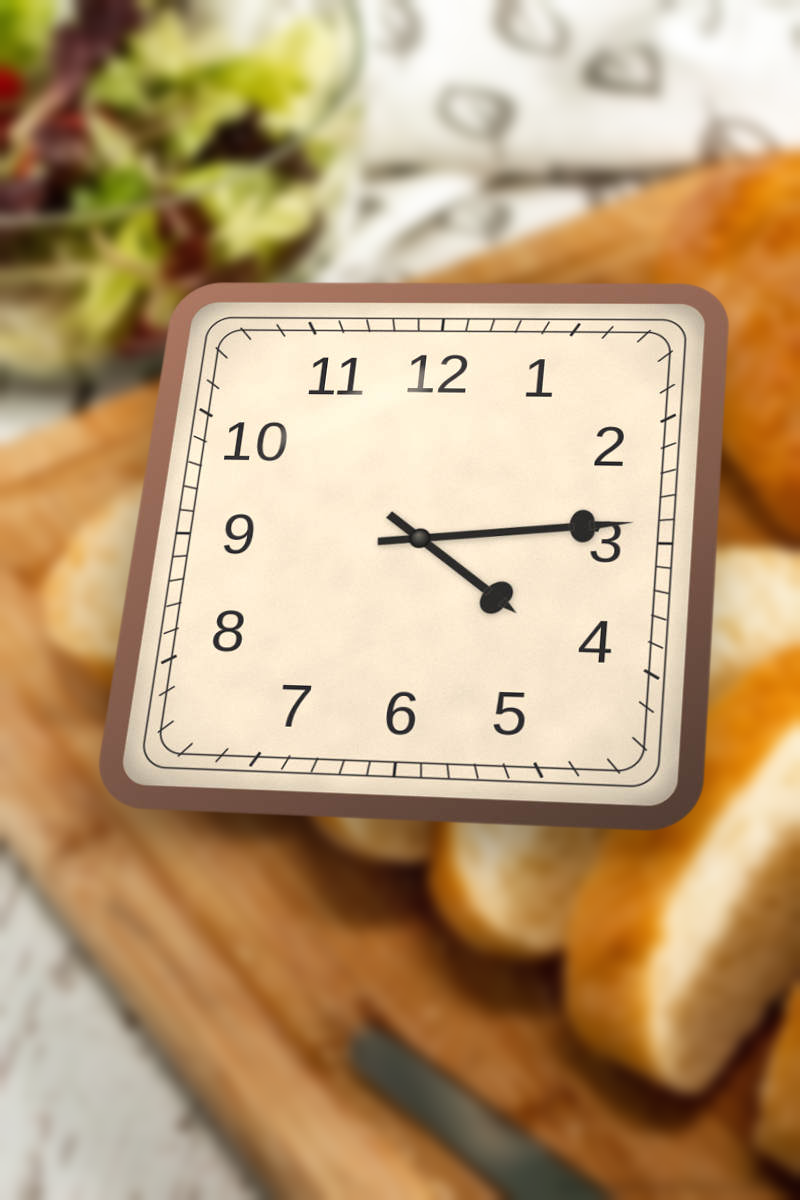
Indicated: **4:14**
